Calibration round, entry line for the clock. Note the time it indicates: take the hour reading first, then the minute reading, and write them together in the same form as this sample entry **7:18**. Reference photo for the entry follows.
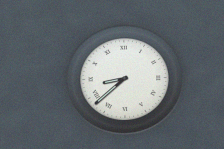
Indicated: **8:38**
